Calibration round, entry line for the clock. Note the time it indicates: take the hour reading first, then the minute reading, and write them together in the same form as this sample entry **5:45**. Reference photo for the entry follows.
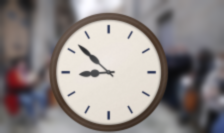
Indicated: **8:52**
